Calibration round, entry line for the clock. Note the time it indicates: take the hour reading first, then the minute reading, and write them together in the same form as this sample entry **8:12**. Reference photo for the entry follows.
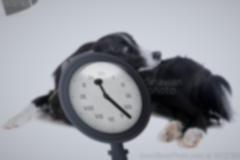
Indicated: **11:23**
